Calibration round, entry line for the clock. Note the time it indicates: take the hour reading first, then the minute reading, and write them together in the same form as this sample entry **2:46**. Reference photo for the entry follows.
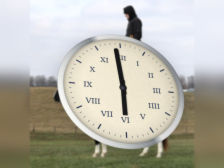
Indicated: **5:59**
